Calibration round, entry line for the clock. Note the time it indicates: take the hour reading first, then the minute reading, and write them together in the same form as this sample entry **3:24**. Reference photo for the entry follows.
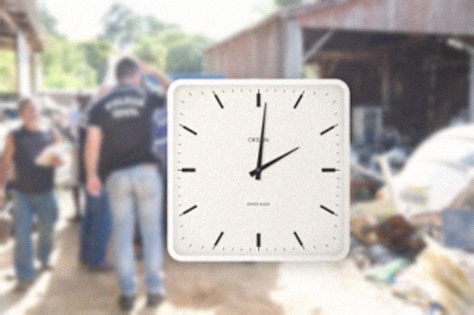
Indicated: **2:01**
